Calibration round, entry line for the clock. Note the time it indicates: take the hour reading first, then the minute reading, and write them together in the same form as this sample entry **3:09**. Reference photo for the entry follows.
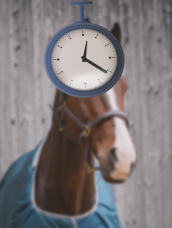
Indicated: **12:21**
